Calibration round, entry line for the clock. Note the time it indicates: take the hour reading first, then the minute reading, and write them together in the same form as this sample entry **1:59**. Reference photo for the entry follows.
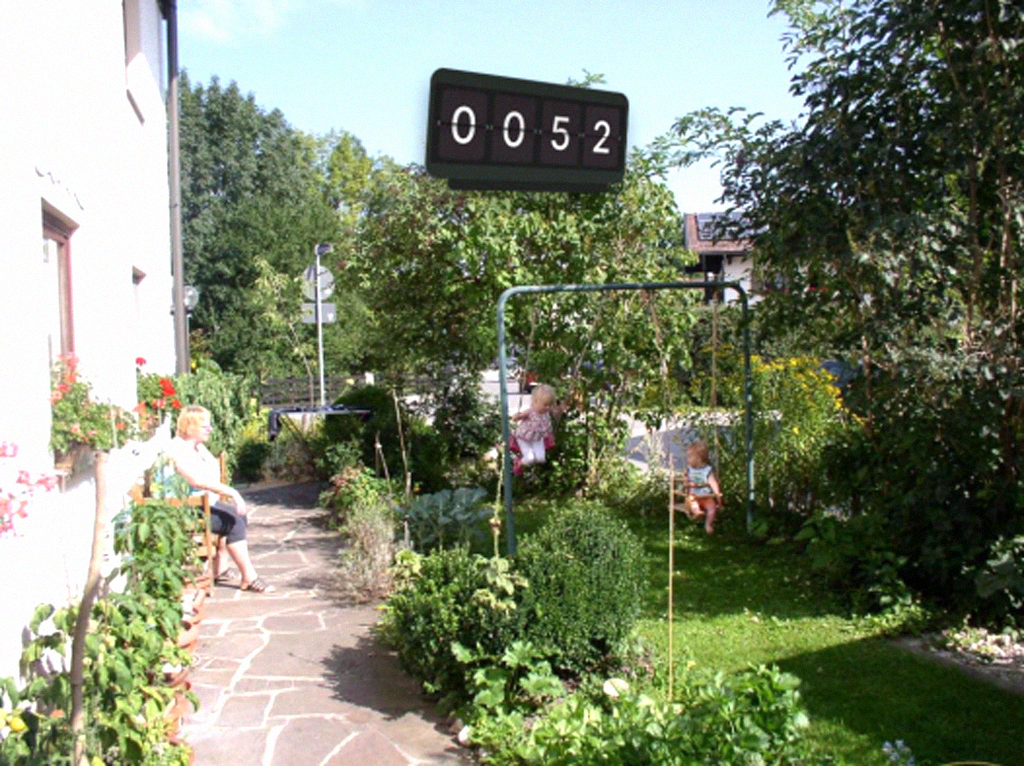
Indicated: **0:52**
